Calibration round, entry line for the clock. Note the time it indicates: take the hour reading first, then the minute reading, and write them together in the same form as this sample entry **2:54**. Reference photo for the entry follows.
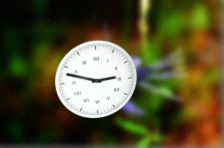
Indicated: **2:48**
